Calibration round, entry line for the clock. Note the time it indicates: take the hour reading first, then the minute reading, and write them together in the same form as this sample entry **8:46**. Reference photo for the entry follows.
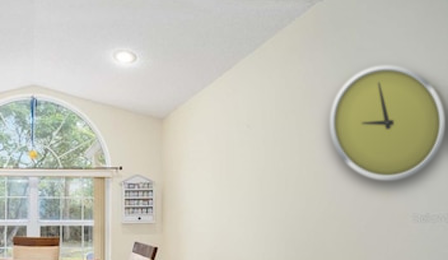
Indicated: **8:58**
